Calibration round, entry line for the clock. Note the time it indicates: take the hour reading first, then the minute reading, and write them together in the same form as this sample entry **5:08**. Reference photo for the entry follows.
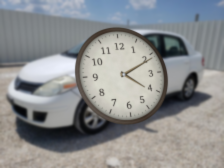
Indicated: **4:11**
